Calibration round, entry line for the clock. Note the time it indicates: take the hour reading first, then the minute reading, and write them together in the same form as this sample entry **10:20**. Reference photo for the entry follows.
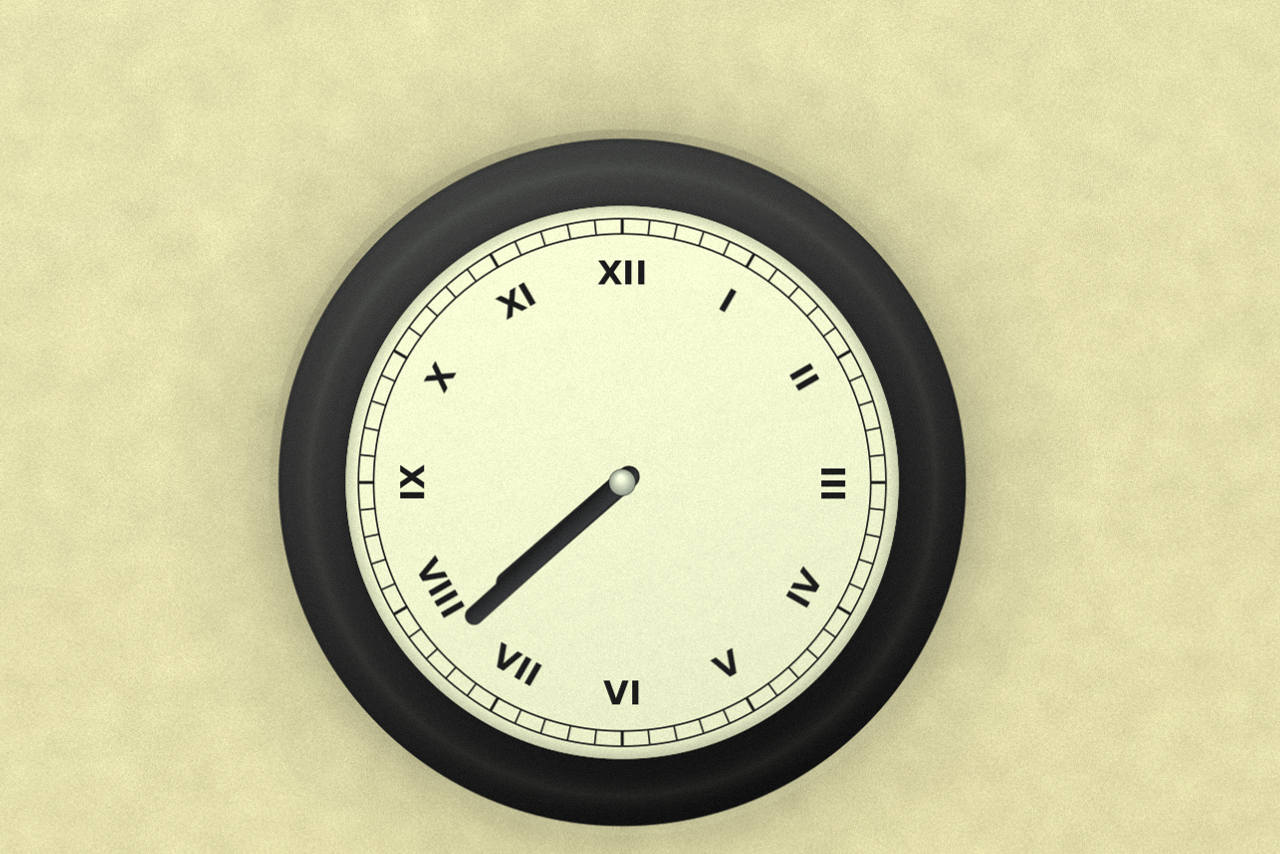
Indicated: **7:38**
